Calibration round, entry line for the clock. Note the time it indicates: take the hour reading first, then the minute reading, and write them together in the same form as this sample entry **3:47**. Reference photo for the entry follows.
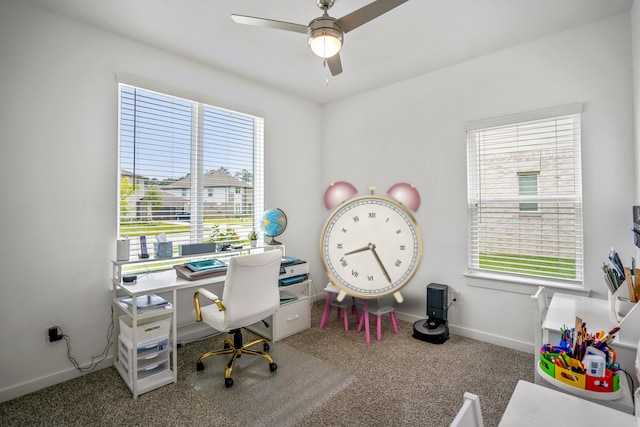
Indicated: **8:25**
